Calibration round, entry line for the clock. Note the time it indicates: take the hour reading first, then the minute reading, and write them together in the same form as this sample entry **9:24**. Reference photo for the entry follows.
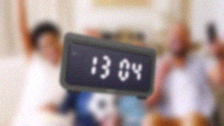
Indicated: **13:04**
